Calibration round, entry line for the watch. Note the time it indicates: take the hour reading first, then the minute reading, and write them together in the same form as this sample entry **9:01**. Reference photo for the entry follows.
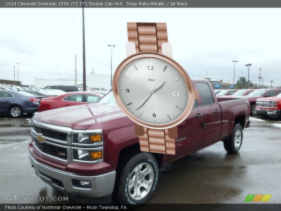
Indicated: **1:37**
